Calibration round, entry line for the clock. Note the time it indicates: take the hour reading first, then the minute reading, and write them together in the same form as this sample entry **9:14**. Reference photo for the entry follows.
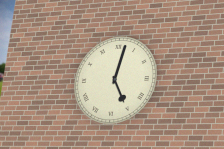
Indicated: **5:02**
